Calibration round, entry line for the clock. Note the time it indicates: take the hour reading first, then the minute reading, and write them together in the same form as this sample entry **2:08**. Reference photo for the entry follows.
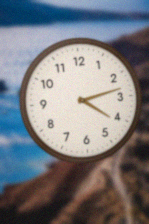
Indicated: **4:13**
